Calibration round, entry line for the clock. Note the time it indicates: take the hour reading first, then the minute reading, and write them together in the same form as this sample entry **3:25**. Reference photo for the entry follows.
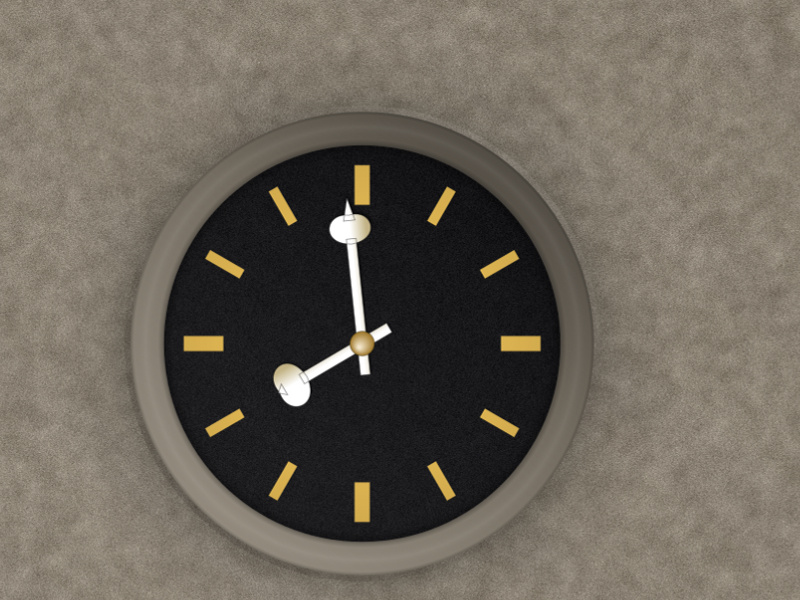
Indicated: **7:59**
